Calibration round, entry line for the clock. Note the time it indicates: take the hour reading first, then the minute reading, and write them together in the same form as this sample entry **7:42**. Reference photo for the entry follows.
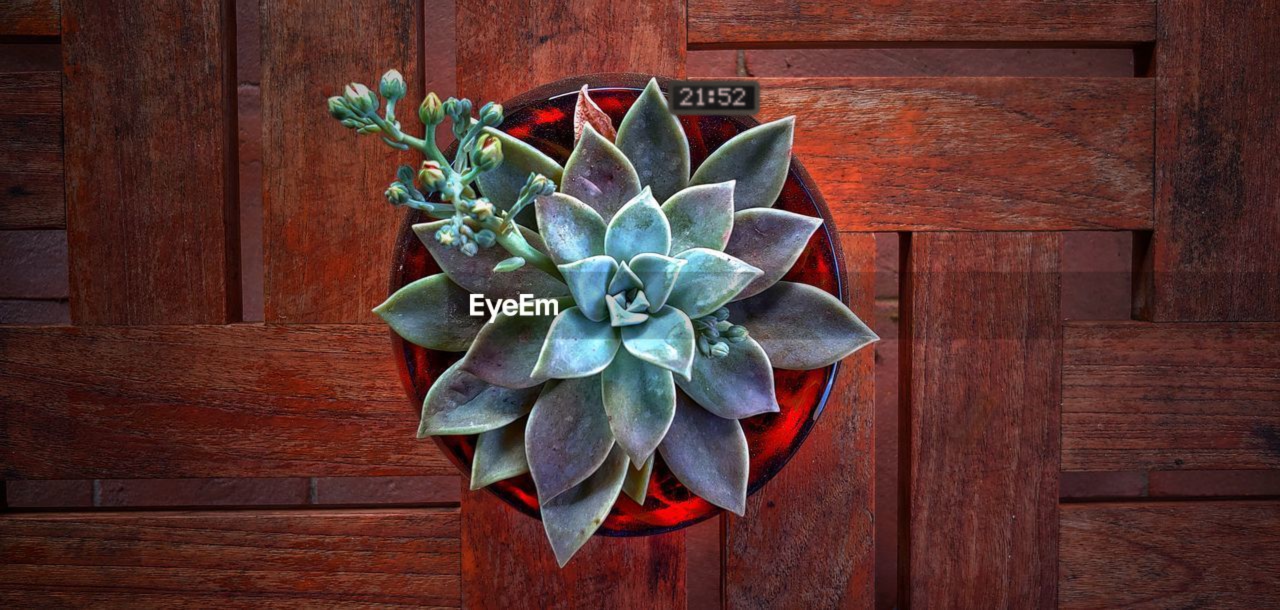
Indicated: **21:52**
